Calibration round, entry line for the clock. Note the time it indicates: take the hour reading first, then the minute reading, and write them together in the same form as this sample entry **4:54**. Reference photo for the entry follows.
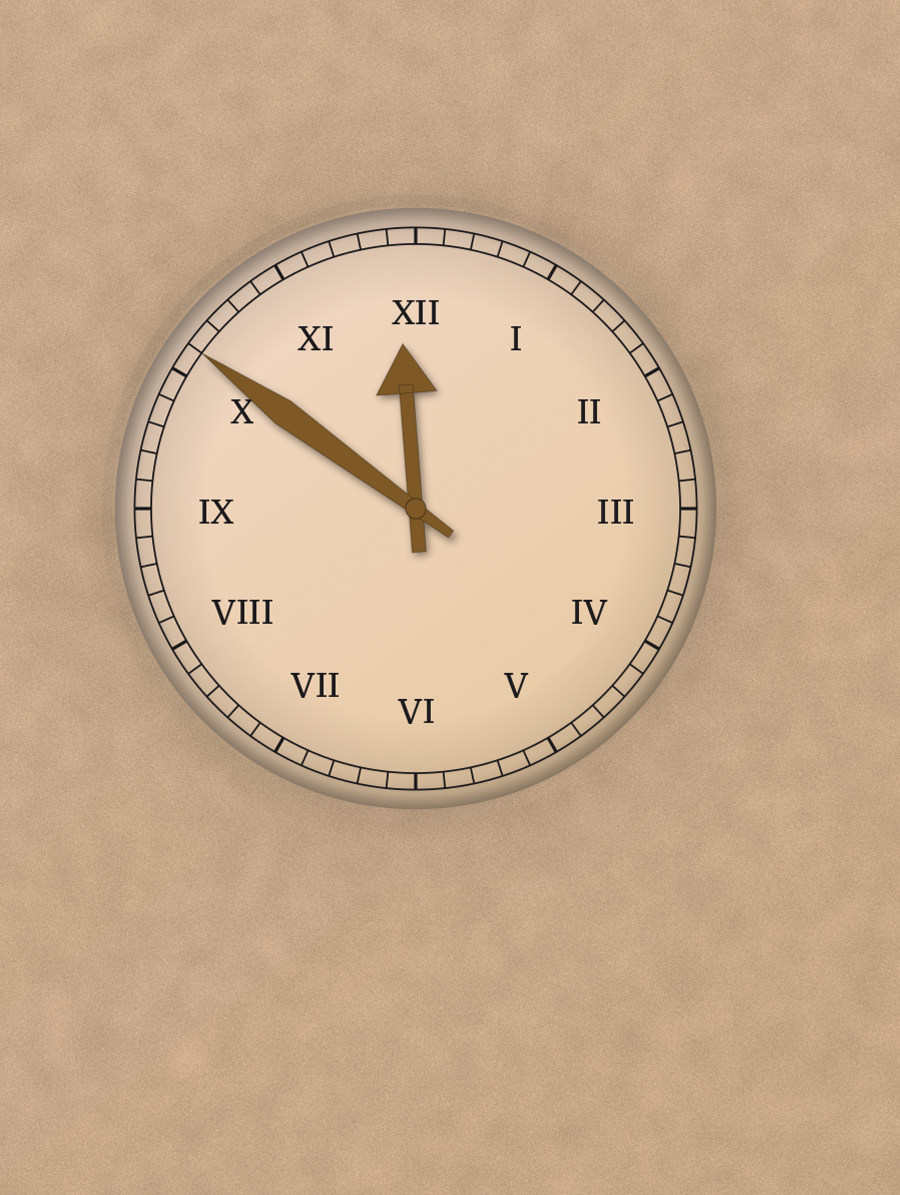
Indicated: **11:51**
